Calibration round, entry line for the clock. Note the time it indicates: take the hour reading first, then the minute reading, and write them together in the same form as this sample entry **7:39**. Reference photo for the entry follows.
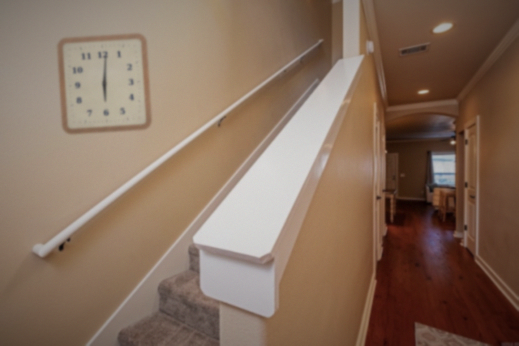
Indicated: **6:01**
